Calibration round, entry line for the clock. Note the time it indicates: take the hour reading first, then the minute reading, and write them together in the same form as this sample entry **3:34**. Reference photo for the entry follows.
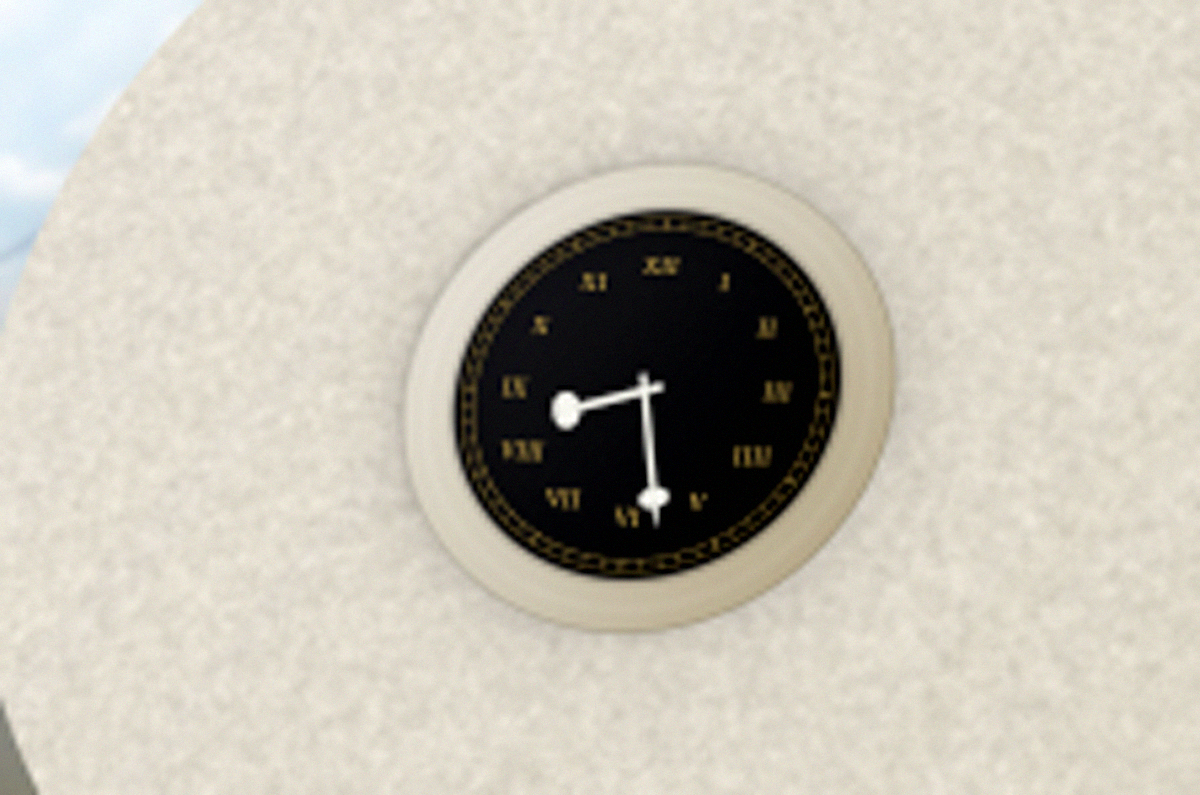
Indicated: **8:28**
